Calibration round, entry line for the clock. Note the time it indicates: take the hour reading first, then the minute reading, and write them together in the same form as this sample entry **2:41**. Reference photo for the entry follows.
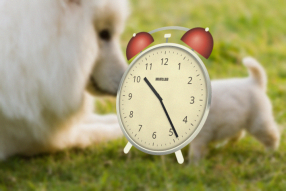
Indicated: **10:24**
